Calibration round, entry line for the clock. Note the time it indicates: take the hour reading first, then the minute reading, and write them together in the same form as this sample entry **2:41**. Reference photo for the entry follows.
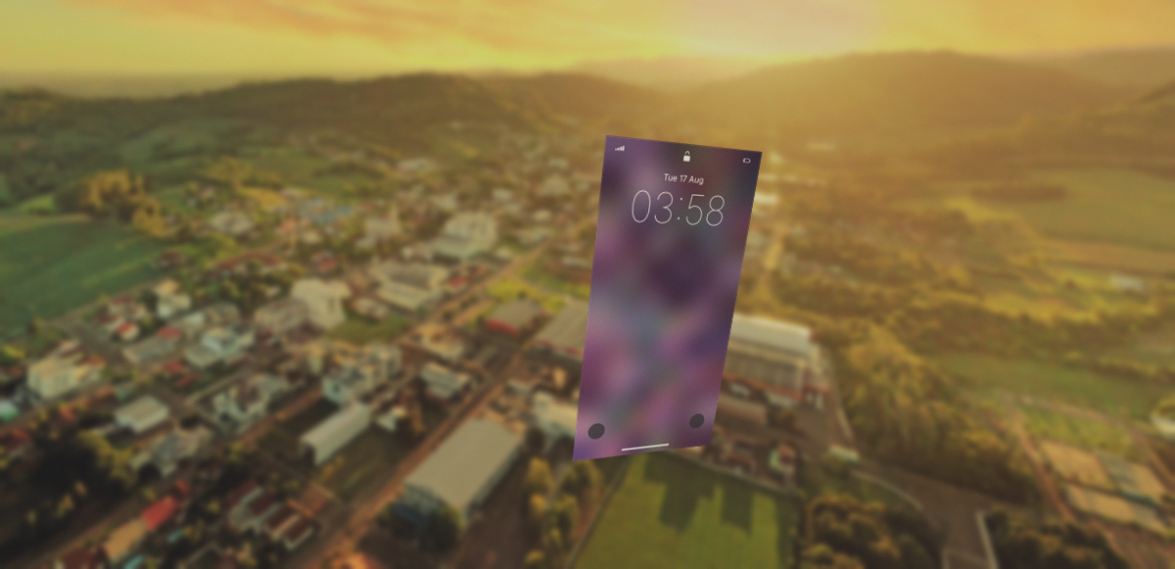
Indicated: **3:58**
